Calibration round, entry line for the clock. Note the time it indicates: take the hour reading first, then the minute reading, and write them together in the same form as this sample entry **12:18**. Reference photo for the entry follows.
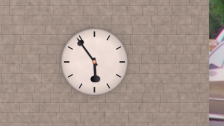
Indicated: **5:54**
